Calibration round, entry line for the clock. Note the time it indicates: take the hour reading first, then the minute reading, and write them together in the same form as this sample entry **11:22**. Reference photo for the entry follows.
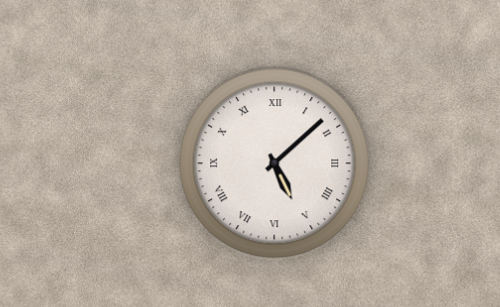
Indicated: **5:08**
